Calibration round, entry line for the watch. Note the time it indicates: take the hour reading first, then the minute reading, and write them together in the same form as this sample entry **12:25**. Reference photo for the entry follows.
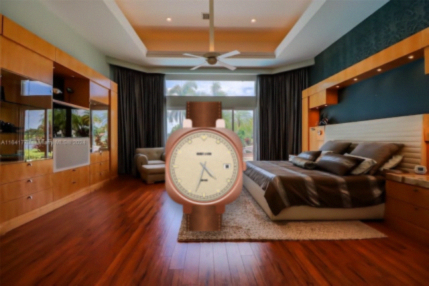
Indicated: **4:33**
